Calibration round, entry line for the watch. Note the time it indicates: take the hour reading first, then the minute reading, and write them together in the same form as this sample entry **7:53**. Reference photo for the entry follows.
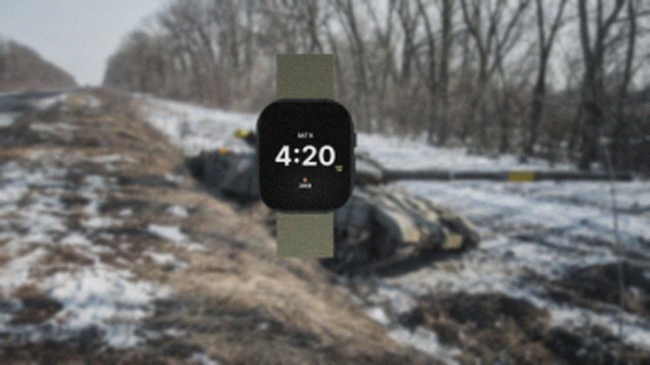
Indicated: **4:20**
